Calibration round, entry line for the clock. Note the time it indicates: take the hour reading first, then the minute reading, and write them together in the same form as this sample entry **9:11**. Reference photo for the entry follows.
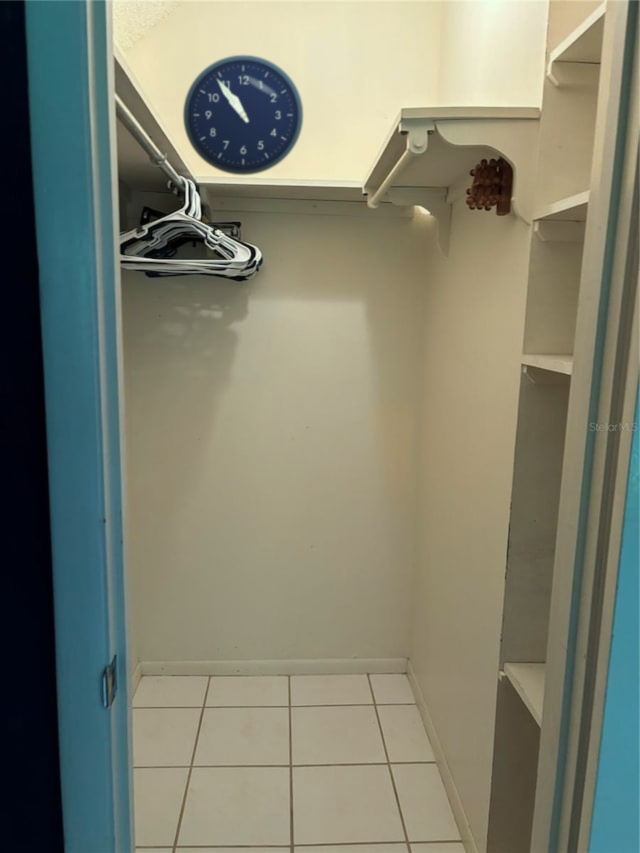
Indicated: **10:54**
